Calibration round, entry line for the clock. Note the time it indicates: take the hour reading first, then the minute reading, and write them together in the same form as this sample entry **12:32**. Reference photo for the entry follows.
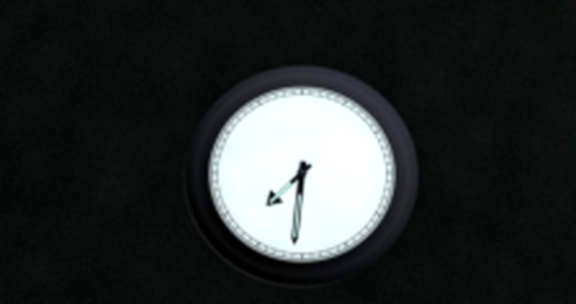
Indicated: **7:31**
